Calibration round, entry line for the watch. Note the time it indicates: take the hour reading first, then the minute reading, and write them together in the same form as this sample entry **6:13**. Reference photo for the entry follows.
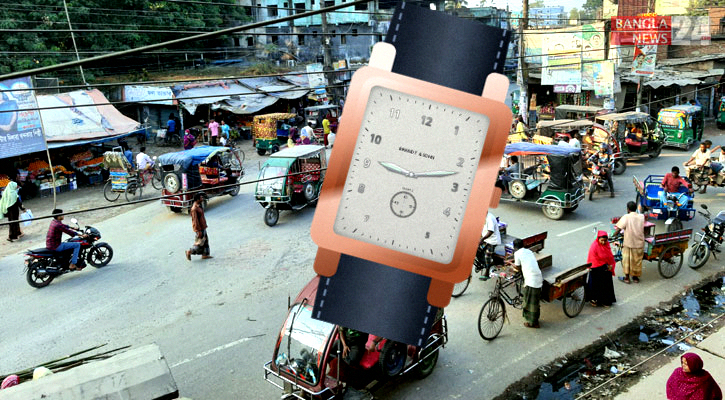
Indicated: **9:12**
